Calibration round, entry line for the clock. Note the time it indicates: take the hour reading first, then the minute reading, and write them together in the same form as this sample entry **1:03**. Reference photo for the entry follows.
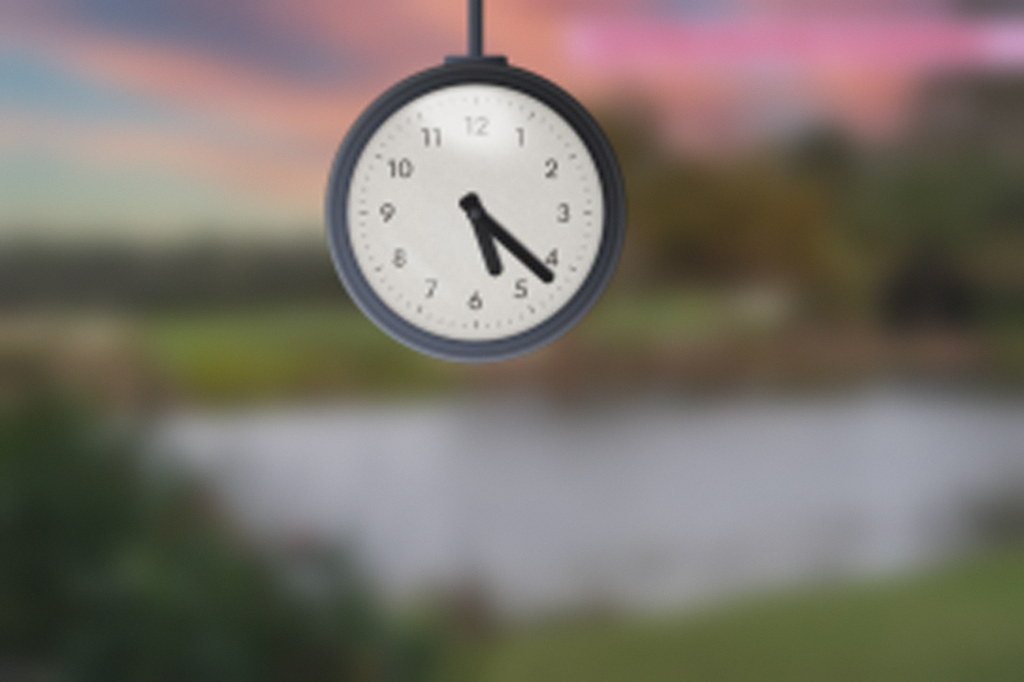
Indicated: **5:22**
